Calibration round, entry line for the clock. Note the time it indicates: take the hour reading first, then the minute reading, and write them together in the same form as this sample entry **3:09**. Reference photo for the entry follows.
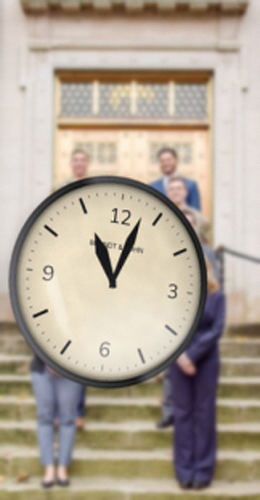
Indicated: **11:03**
